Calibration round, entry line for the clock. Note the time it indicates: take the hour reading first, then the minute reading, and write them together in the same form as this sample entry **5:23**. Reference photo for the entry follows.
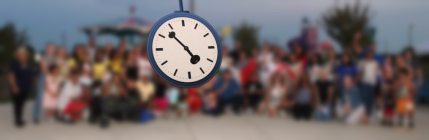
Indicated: **4:53**
